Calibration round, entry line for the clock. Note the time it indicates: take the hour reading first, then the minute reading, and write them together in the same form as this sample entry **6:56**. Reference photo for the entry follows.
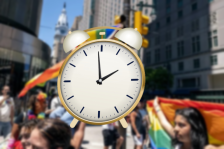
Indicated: **1:59**
